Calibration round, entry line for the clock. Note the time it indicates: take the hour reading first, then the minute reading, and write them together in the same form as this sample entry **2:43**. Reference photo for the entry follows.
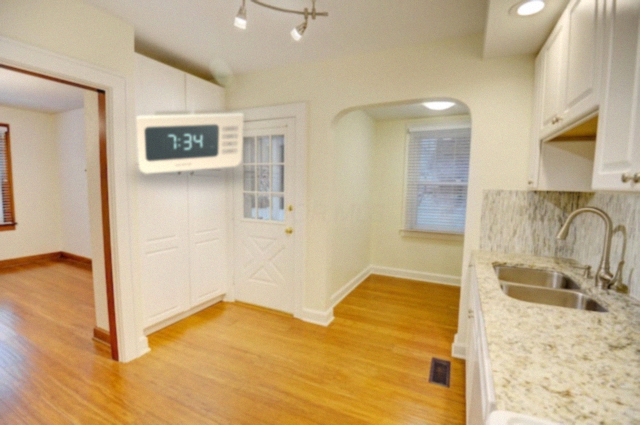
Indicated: **7:34**
